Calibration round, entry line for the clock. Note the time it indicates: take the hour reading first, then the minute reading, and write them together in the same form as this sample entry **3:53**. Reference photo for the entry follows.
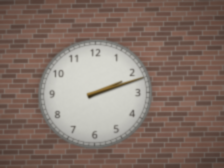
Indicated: **2:12**
